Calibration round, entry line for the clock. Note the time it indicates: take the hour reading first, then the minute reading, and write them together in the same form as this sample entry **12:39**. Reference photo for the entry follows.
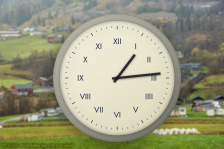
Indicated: **1:14**
